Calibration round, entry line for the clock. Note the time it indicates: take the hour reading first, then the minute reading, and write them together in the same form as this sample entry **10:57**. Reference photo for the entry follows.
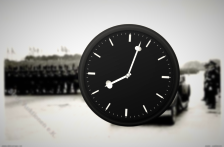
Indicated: **8:03**
